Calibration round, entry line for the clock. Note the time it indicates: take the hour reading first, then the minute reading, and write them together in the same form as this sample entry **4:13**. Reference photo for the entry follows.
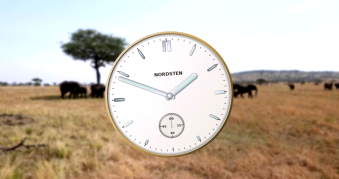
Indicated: **1:49**
